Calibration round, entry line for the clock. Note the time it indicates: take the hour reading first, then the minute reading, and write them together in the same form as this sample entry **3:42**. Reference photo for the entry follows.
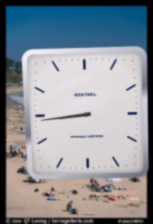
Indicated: **8:44**
